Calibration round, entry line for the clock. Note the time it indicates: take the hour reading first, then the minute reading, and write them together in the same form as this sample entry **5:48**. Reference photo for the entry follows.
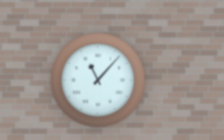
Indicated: **11:07**
